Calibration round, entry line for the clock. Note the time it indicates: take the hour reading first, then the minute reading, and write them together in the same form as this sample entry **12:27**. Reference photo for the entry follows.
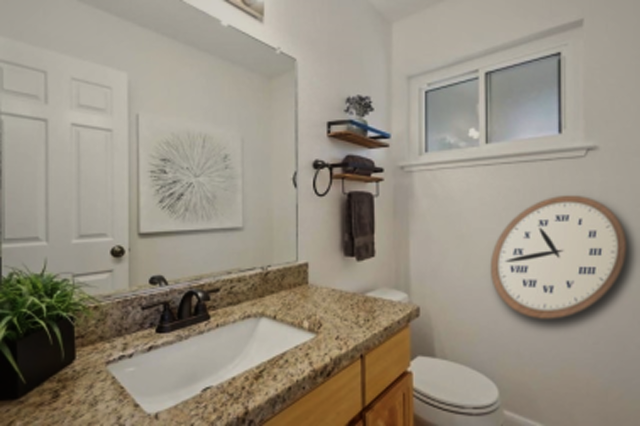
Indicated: **10:43**
